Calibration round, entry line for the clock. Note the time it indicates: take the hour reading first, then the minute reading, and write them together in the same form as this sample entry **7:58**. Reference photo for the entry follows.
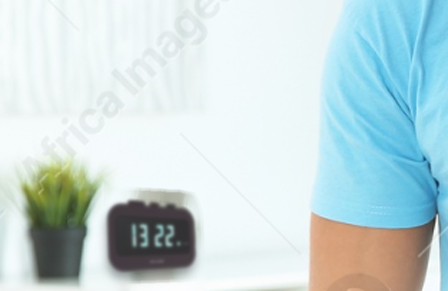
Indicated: **13:22**
